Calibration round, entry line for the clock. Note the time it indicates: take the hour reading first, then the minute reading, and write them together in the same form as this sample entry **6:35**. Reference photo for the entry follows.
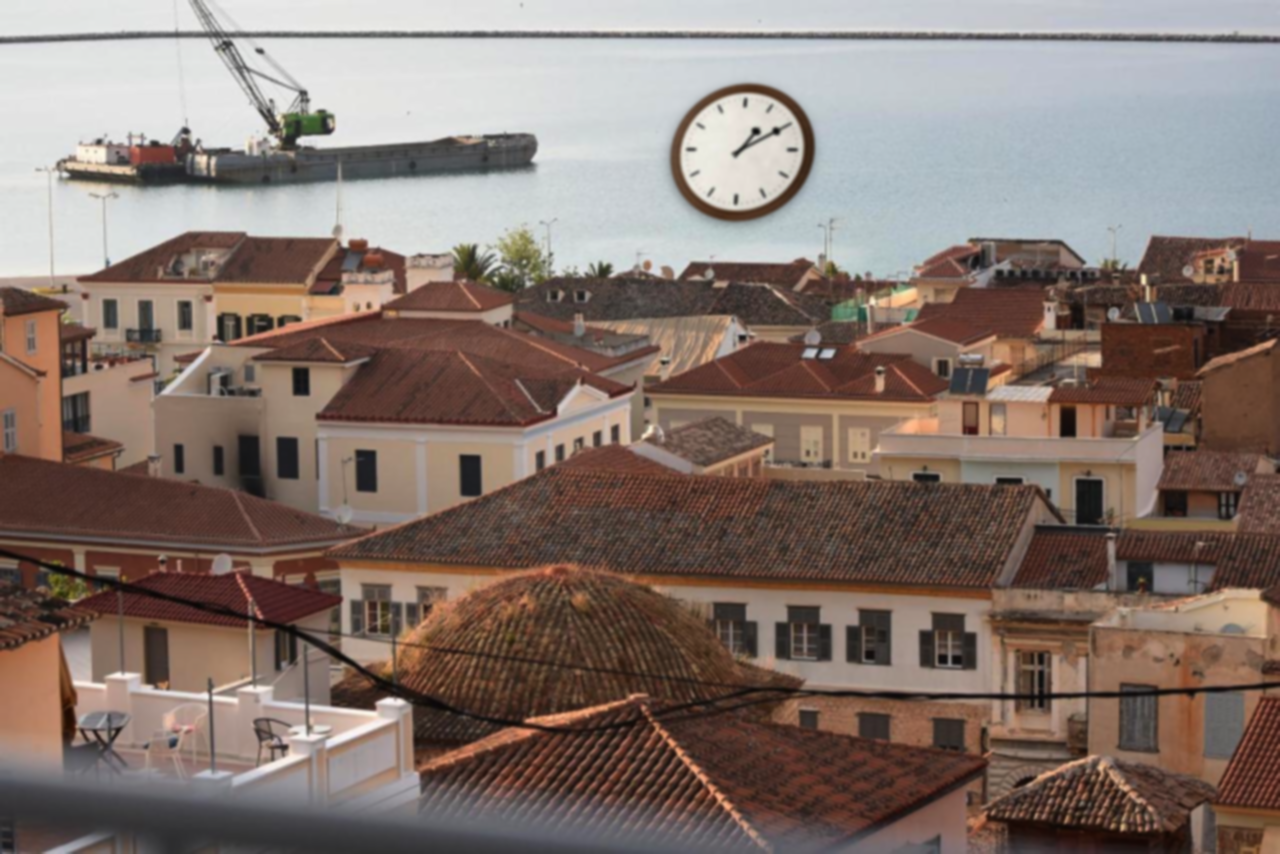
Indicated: **1:10**
